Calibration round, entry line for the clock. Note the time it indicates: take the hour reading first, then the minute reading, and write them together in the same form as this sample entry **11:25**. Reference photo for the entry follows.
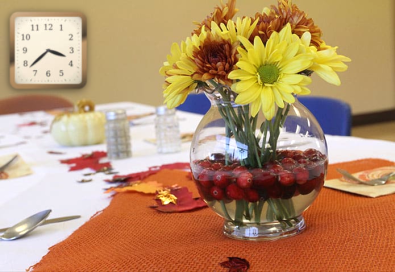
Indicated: **3:38**
